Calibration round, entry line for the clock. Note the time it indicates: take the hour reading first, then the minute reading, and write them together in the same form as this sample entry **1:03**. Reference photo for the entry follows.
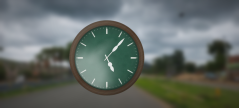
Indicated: **5:07**
